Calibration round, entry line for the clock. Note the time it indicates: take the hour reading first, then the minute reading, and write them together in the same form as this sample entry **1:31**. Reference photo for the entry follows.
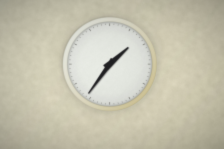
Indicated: **1:36**
